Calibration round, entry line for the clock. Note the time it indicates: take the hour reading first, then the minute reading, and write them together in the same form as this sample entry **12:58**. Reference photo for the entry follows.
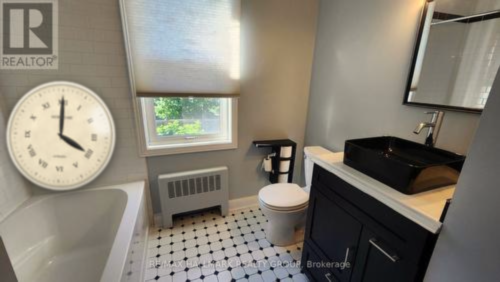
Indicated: **4:00**
